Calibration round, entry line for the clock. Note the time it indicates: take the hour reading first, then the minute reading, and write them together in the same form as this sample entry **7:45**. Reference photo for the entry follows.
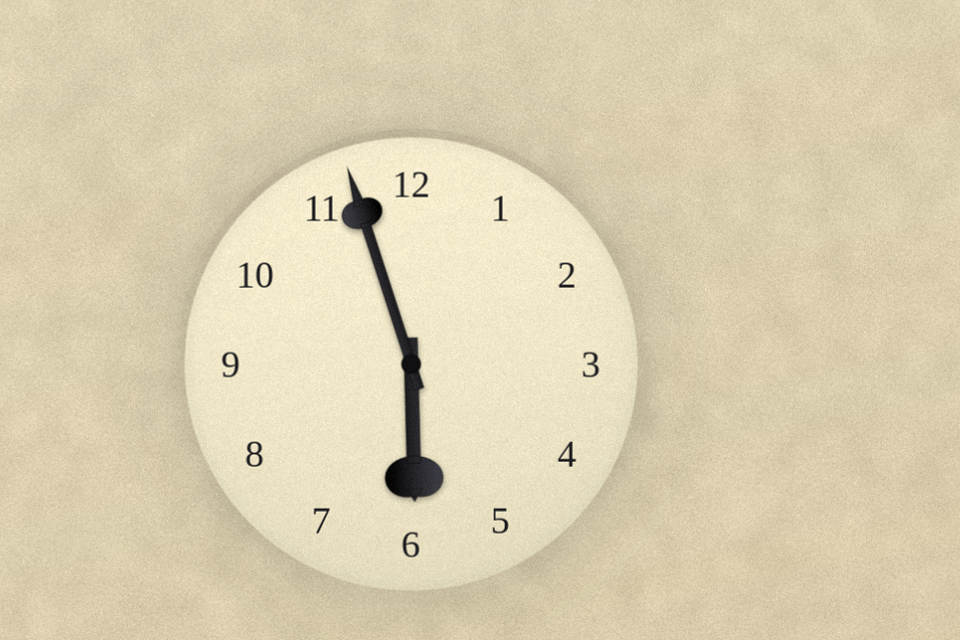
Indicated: **5:57**
